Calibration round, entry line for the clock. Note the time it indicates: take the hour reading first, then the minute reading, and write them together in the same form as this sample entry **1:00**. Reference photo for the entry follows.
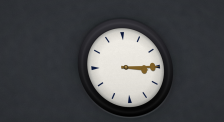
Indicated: **3:15**
